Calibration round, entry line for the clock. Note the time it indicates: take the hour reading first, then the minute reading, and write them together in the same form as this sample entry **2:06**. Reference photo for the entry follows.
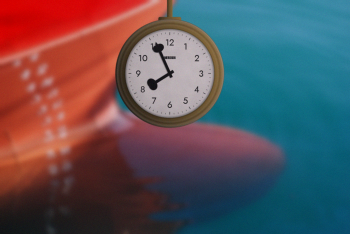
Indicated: **7:56**
